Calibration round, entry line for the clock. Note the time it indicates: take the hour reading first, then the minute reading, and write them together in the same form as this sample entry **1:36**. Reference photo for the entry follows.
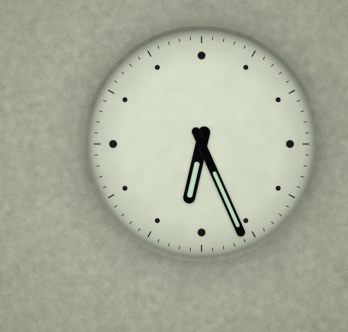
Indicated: **6:26**
